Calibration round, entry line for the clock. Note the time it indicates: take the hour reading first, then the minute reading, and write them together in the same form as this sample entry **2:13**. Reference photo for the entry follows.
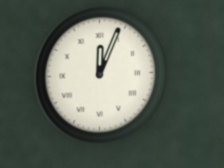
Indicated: **12:04**
